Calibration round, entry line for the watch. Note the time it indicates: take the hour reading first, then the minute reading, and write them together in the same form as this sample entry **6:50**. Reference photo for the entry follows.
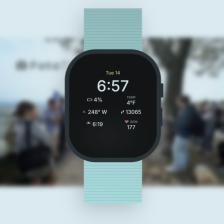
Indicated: **6:57**
